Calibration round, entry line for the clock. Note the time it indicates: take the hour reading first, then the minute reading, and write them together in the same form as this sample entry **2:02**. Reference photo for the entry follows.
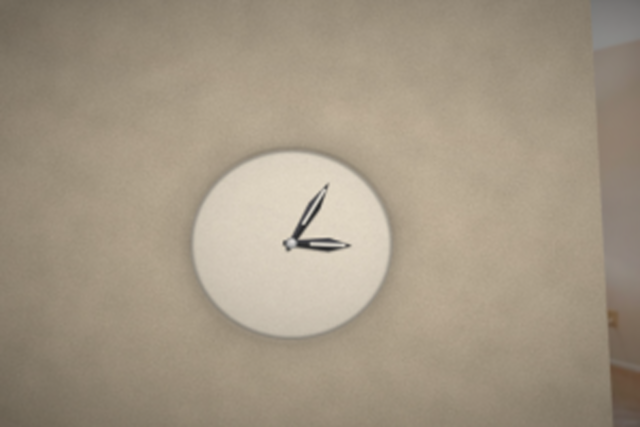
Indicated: **3:05**
